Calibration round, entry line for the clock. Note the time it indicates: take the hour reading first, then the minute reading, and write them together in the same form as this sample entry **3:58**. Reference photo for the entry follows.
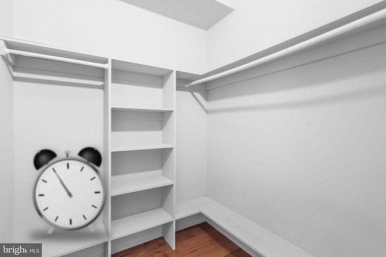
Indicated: **10:55**
